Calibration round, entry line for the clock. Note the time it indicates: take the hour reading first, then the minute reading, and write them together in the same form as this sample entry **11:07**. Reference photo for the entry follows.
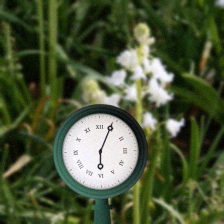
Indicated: **6:04**
